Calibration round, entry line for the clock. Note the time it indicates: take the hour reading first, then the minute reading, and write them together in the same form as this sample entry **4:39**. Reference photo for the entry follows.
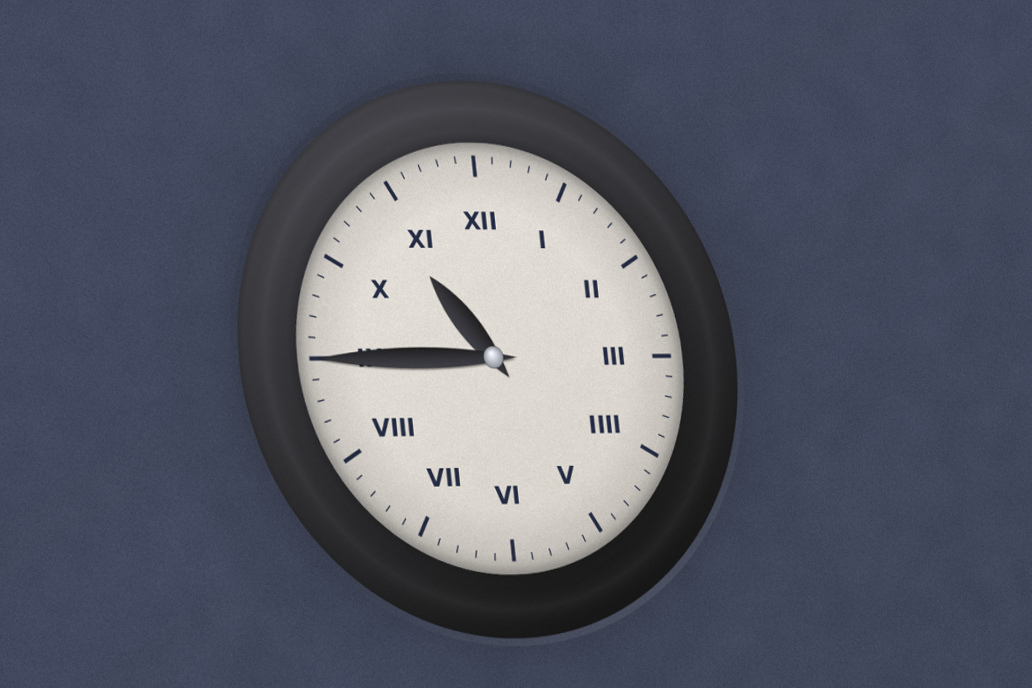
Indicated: **10:45**
